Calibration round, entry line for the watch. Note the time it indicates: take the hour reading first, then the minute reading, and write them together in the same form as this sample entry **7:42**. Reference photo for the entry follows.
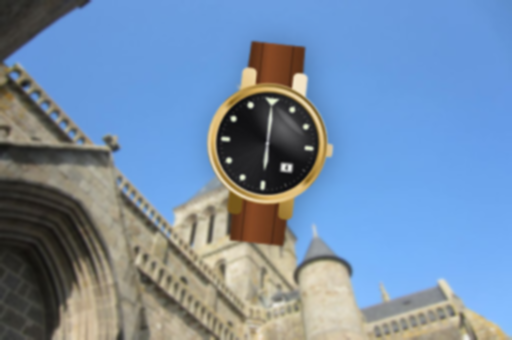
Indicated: **6:00**
